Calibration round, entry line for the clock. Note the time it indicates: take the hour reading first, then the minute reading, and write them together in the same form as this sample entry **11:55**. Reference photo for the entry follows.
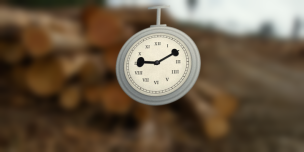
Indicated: **9:10**
